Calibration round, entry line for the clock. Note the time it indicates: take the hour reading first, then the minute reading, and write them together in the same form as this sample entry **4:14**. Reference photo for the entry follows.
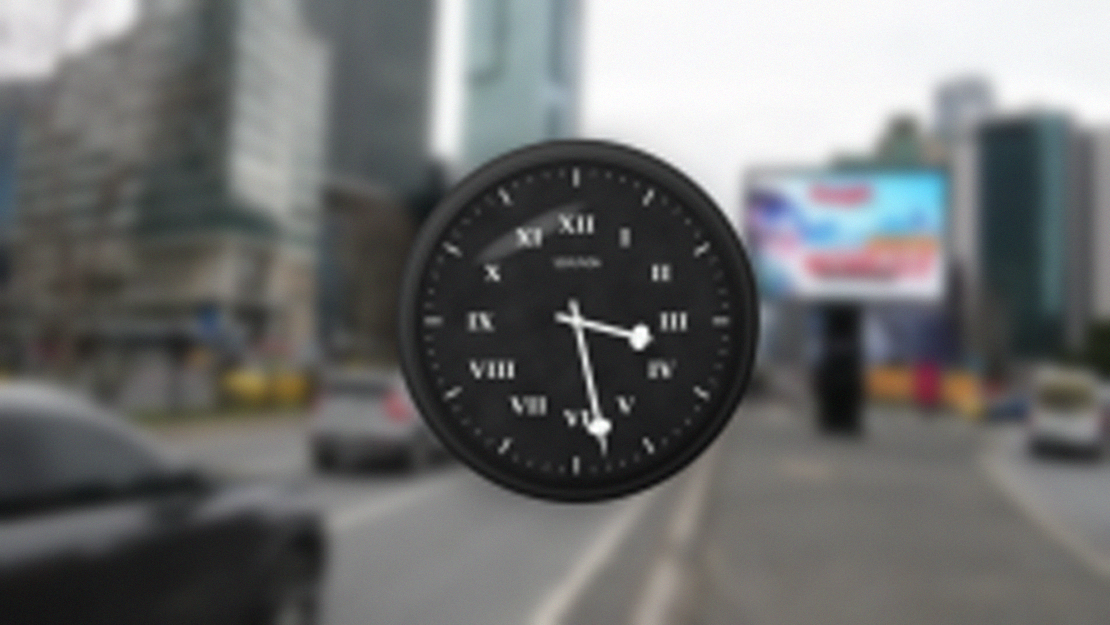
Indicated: **3:28**
